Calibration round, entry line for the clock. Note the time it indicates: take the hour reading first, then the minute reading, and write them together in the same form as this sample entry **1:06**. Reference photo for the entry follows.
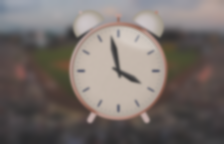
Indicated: **3:58**
